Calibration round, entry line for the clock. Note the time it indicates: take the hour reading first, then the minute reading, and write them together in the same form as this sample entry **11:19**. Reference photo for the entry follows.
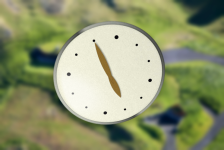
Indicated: **4:55**
